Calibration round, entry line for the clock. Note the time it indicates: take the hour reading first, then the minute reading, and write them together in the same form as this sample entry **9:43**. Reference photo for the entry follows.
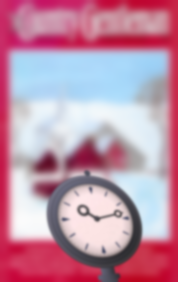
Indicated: **10:13**
